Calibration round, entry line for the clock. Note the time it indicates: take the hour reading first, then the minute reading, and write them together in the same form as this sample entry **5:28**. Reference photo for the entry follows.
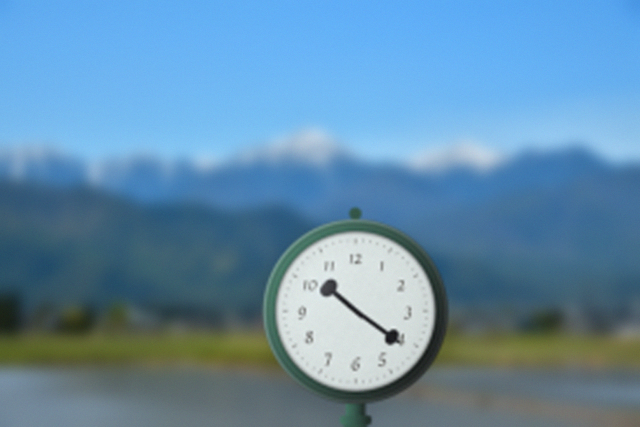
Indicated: **10:21**
